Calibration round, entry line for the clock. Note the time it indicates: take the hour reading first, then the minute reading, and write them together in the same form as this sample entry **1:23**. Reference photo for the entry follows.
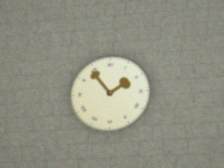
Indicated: **1:54**
